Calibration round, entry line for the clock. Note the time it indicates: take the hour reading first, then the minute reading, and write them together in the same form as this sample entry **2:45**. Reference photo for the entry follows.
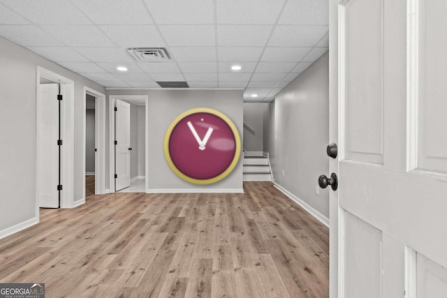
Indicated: **12:55**
